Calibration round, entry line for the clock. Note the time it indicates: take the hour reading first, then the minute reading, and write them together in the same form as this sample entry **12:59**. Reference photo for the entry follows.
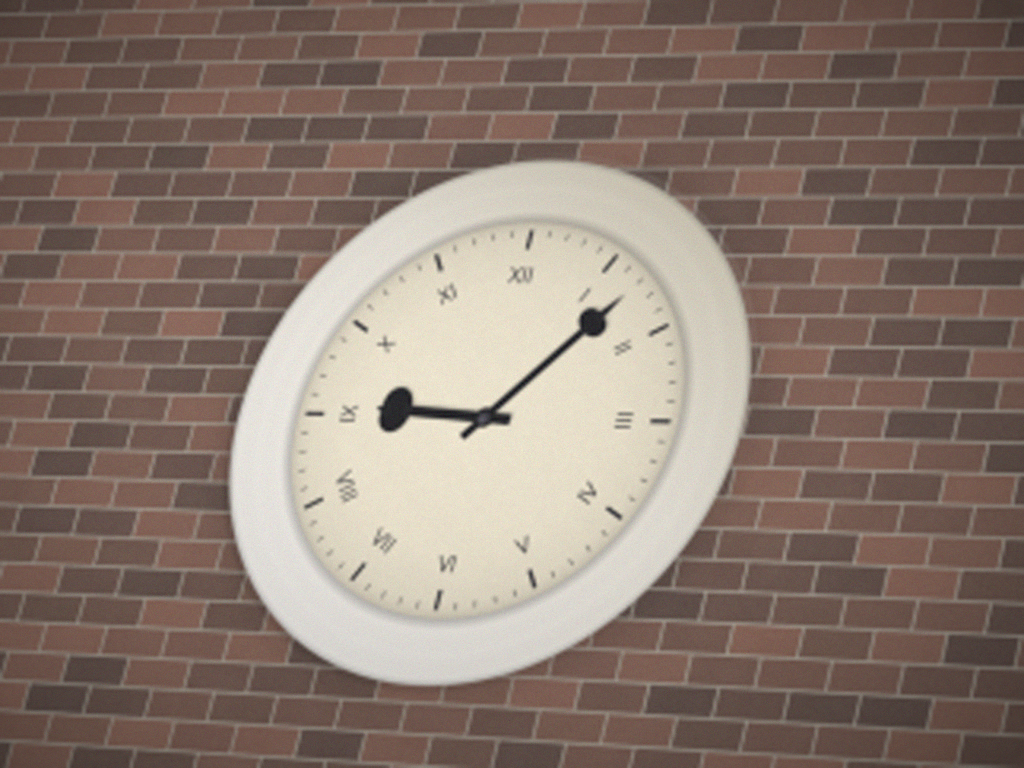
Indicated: **9:07**
